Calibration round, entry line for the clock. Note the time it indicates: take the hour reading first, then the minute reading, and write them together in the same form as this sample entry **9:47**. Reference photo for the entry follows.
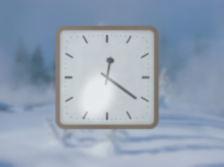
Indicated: **12:21**
